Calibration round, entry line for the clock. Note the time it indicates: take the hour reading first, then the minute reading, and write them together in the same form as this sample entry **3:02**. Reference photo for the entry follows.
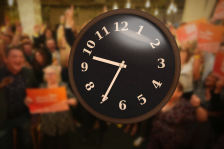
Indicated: **9:35**
